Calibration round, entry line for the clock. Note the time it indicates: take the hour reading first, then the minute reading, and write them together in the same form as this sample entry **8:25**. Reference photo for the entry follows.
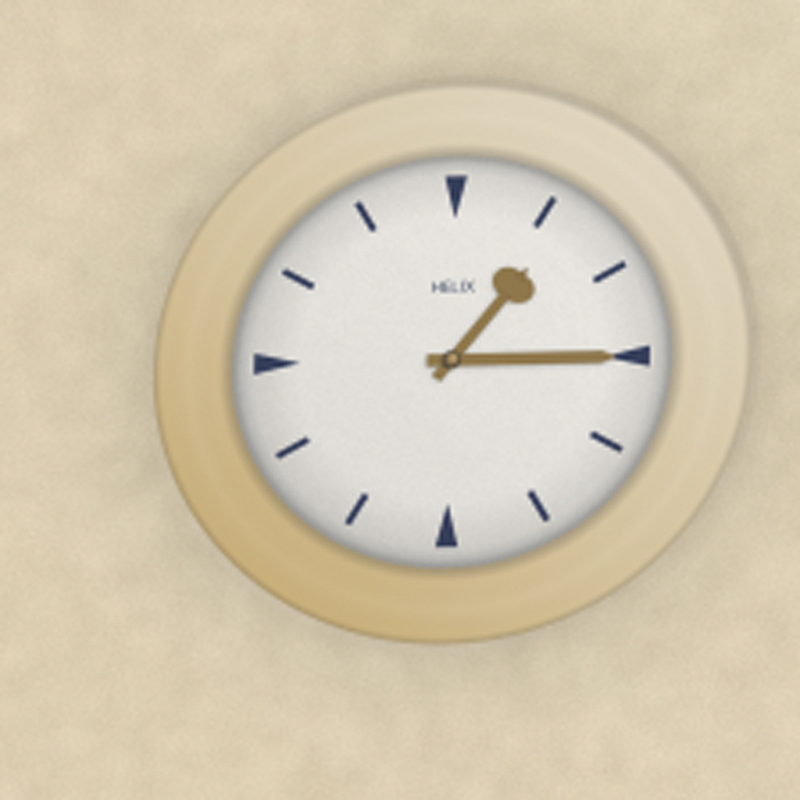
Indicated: **1:15**
